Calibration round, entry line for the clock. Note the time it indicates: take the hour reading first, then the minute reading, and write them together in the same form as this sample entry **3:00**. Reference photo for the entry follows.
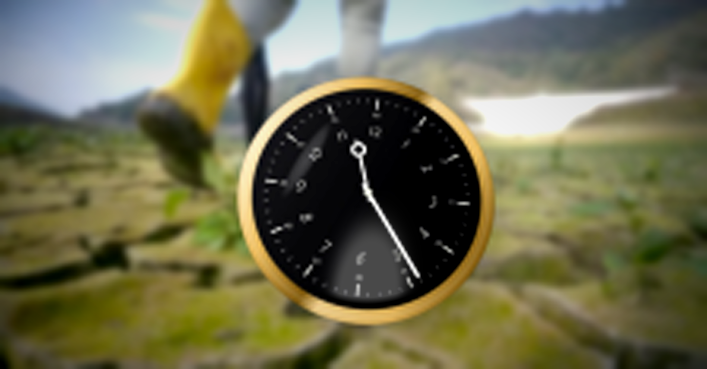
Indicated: **11:24**
